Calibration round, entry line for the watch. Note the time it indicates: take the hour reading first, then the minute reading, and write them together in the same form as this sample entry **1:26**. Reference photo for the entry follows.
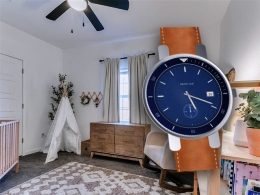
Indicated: **5:19**
